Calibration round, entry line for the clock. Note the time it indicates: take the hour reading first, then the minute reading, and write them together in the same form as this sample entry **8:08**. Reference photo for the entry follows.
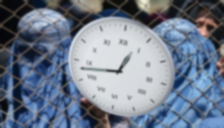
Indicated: **12:43**
